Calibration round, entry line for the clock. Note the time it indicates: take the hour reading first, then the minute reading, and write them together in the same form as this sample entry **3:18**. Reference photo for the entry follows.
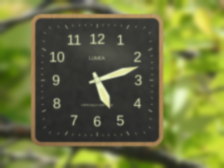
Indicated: **5:12**
